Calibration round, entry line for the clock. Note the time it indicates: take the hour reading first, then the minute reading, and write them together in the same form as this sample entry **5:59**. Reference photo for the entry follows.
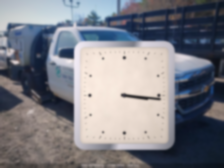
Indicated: **3:16**
